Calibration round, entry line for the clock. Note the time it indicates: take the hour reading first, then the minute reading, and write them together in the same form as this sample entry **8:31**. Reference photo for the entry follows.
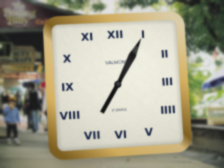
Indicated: **7:05**
